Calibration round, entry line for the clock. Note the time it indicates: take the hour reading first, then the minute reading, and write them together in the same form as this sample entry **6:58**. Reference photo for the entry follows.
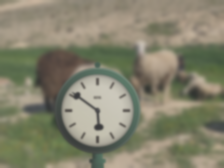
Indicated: **5:51**
